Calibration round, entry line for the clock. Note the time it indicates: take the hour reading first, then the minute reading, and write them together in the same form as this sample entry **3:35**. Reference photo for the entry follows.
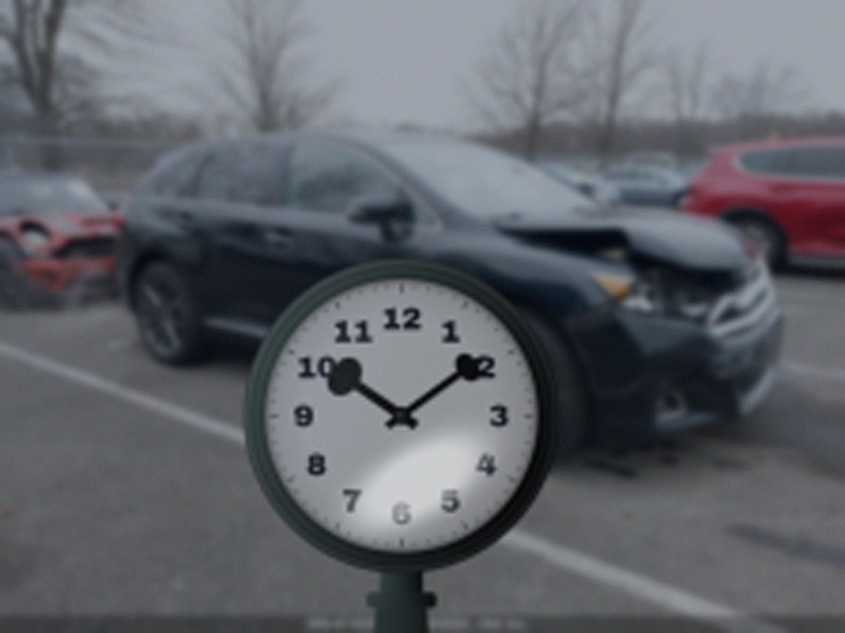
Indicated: **10:09**
